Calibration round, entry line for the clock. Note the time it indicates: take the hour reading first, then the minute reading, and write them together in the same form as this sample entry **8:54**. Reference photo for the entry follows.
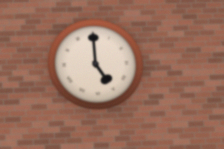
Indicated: **5:00**
